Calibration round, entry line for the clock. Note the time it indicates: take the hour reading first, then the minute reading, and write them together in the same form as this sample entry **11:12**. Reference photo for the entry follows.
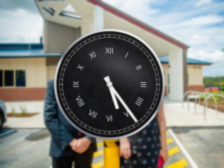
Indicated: **5:24**
